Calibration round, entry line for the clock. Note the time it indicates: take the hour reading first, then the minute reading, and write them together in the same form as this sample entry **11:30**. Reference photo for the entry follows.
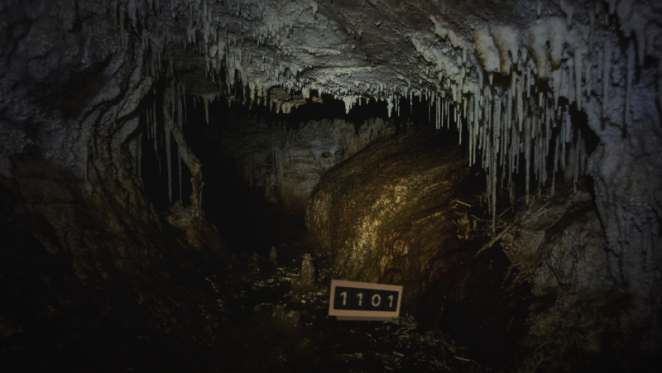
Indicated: **11:01**
